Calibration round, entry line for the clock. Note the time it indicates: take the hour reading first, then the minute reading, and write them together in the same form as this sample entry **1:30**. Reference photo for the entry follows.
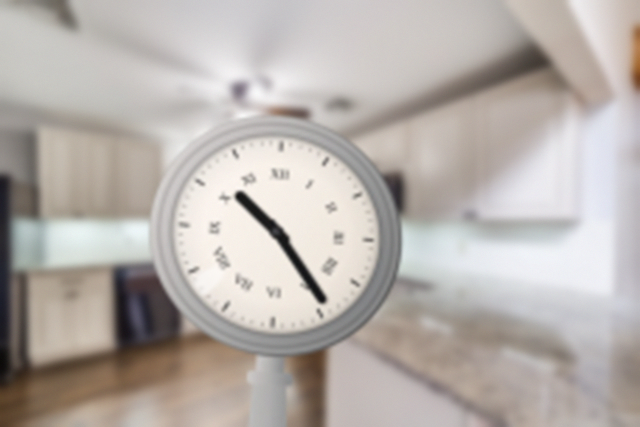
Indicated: **10:24**
